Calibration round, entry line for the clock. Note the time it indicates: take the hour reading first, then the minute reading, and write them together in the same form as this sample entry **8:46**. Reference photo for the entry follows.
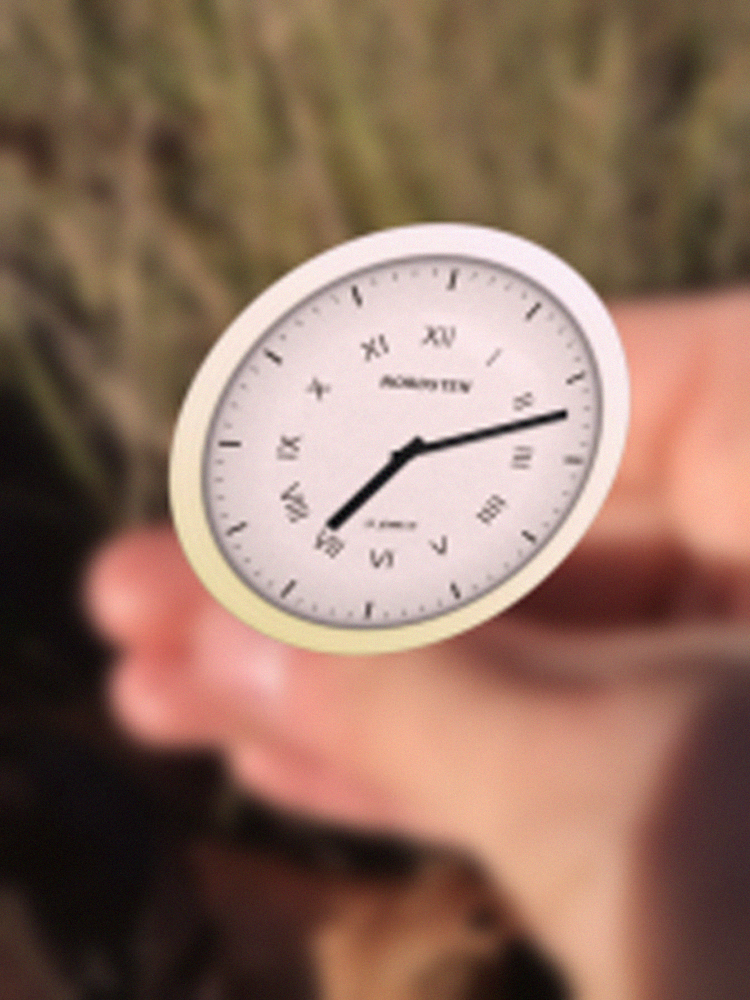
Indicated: **7:12**
